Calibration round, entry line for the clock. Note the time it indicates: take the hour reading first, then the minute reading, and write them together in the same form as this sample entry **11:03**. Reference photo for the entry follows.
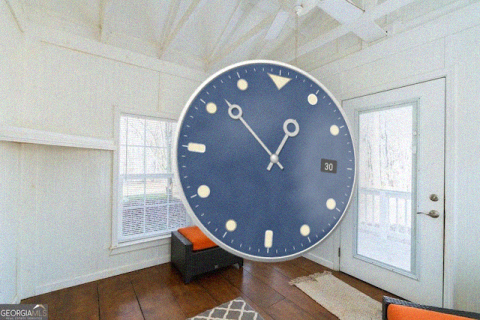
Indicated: **12:52**
